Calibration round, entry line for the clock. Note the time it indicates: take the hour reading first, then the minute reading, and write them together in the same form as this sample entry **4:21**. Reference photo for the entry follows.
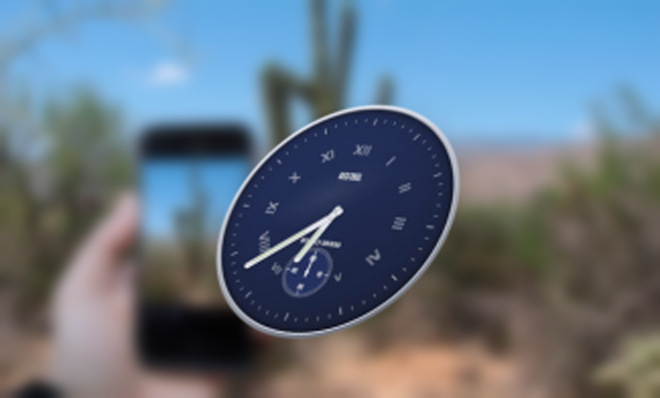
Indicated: **6:38**
